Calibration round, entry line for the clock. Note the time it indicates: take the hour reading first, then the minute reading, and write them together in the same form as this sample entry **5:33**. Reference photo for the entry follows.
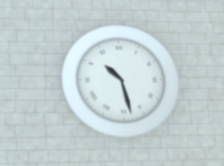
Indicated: **10:28**
